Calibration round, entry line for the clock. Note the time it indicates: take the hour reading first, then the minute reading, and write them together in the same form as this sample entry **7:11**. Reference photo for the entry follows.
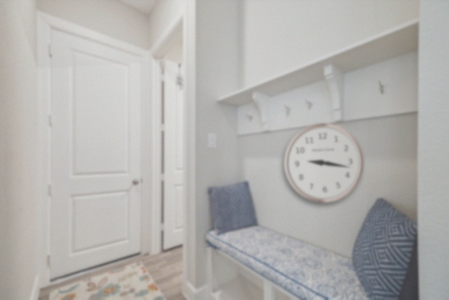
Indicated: **9:17**
